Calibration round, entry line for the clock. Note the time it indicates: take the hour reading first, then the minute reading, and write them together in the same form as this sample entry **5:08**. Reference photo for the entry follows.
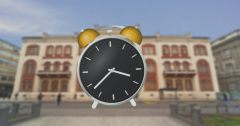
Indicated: **3:38**
